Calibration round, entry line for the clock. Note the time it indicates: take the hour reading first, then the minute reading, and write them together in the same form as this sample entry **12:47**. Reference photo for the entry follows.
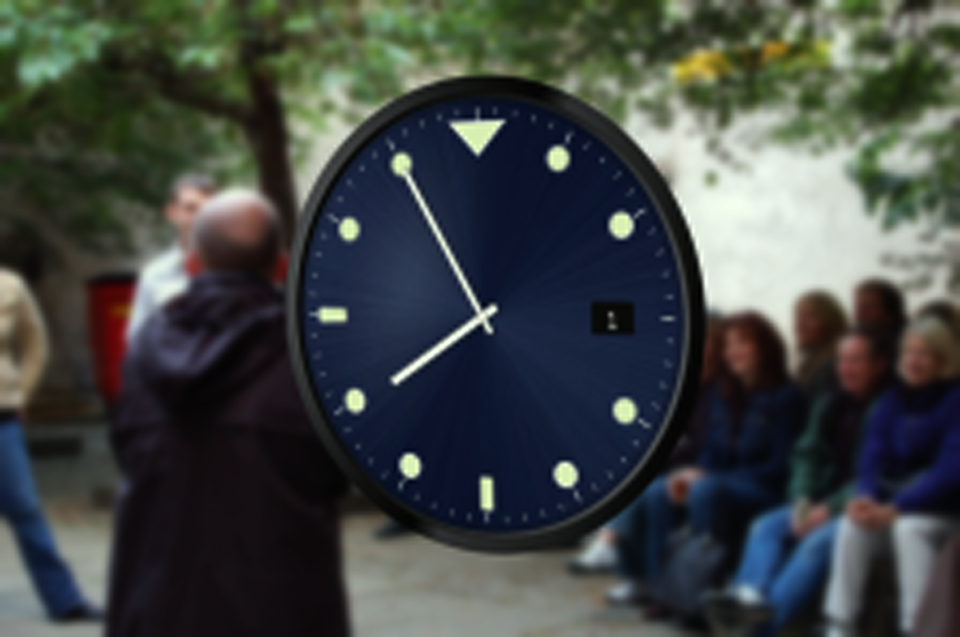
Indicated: **7:55**
